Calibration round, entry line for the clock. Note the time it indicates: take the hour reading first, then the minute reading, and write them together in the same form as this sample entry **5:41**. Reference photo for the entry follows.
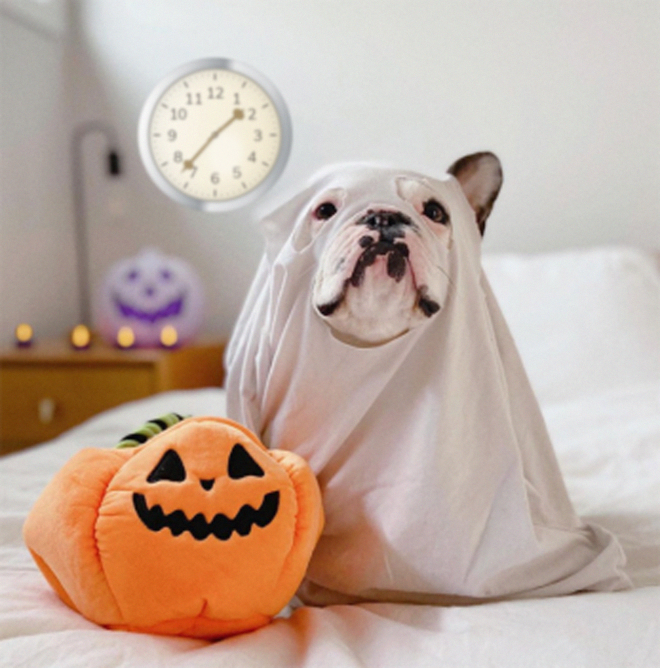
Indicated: **1:37**
